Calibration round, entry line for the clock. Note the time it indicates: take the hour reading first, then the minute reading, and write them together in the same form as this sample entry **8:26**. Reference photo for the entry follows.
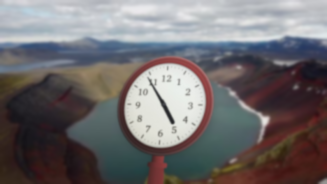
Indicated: **4:54**
